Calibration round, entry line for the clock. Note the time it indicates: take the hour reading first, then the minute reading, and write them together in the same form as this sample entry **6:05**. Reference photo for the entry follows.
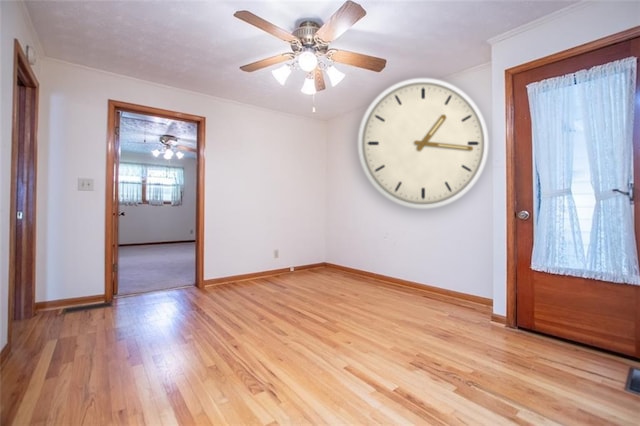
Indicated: **1:16**
